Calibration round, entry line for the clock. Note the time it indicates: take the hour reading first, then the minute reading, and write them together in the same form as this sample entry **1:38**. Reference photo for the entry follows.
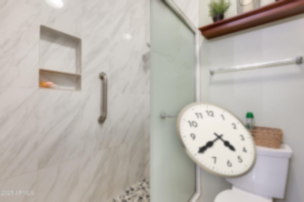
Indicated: **4:40**
